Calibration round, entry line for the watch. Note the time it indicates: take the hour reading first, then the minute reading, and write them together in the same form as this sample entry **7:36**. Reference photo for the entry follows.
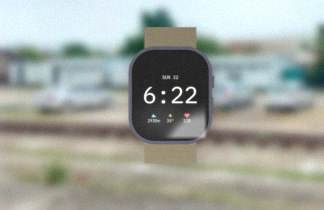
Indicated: **6:22**
